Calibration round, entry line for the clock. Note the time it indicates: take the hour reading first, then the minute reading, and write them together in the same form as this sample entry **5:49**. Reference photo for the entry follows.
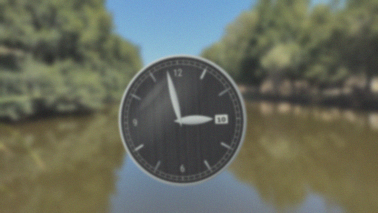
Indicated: **2:58**
